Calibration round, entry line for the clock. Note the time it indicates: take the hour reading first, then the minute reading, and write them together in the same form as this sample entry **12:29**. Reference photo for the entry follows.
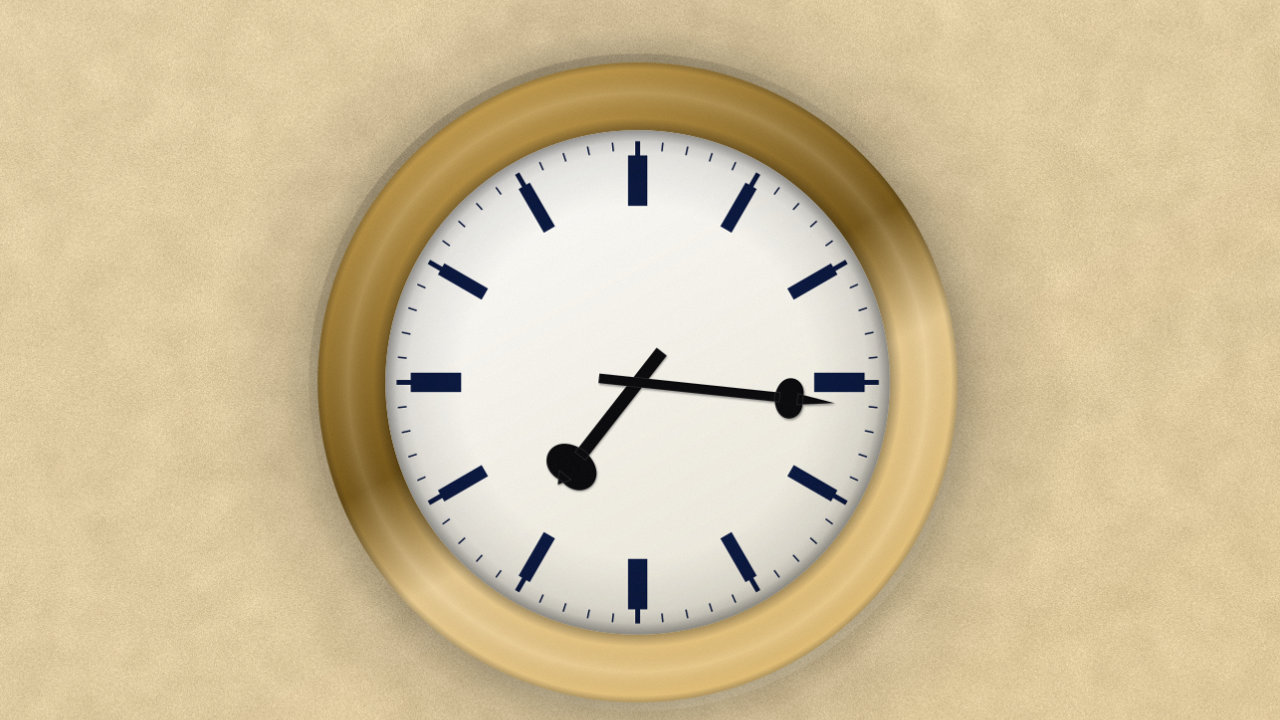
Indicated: **7:16**
